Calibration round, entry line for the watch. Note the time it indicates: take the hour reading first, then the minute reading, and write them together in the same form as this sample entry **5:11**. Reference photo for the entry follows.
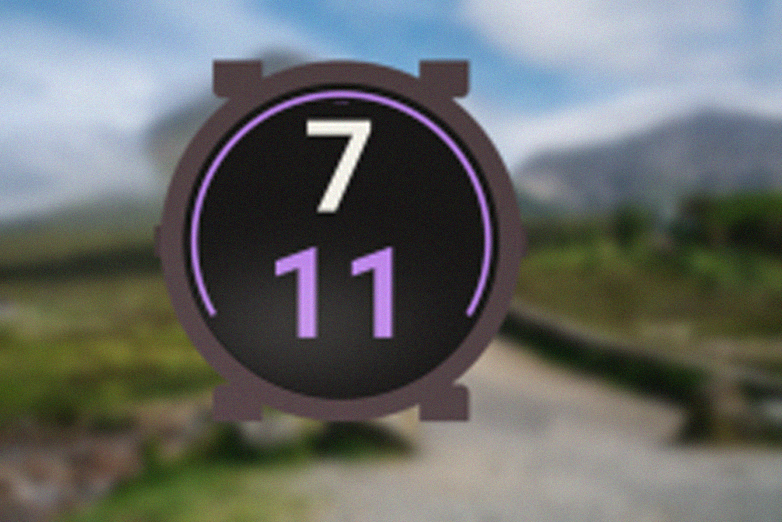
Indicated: **7:11**
